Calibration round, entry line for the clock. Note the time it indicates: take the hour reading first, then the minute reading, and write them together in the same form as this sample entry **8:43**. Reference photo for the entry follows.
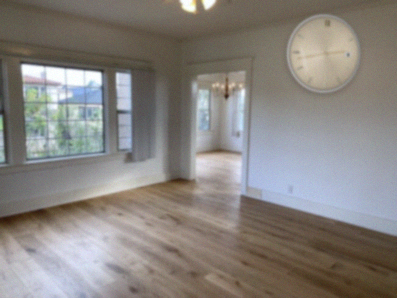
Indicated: **2:43**
